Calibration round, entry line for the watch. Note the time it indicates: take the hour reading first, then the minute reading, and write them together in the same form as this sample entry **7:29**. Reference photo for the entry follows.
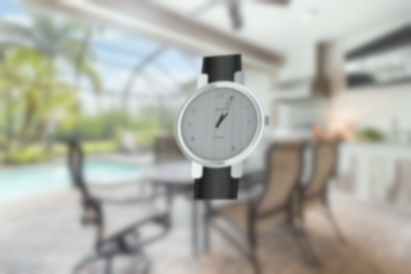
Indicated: **1:04**
